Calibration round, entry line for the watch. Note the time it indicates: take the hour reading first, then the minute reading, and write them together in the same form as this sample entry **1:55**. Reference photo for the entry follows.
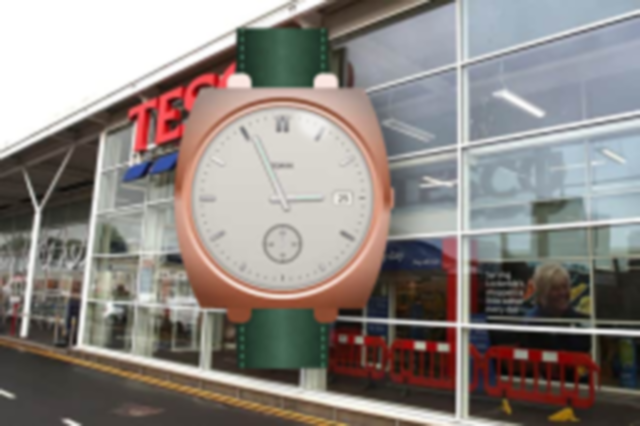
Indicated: **2:56**
